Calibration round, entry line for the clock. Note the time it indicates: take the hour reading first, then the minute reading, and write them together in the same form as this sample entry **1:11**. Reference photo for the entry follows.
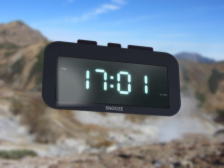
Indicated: **17:01**
